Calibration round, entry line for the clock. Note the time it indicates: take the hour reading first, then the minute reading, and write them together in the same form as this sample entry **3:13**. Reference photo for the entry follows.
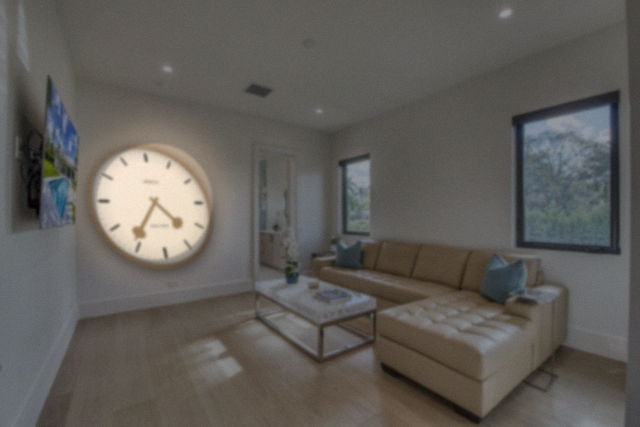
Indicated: **4:36**
